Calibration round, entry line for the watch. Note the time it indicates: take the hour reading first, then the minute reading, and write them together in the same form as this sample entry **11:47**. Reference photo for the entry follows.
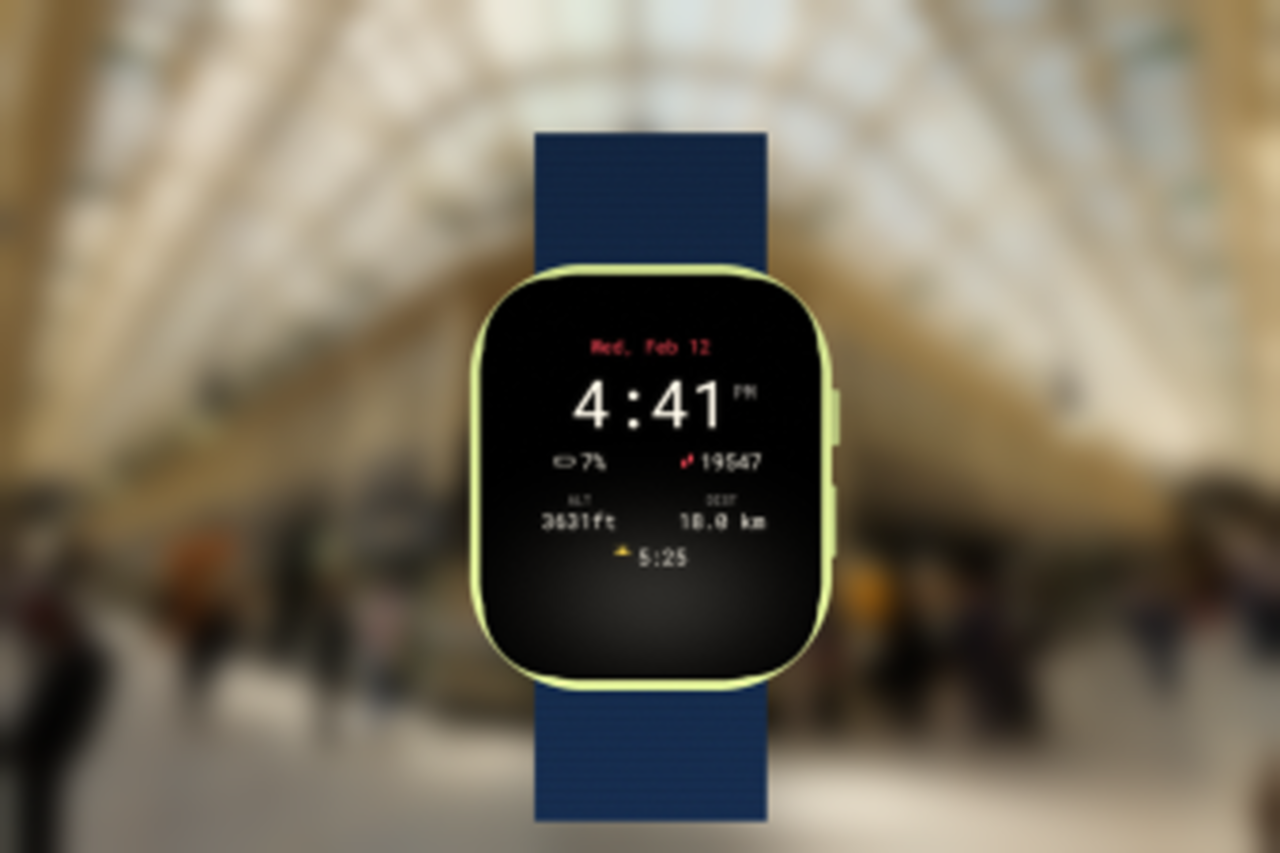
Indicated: **4:41**
